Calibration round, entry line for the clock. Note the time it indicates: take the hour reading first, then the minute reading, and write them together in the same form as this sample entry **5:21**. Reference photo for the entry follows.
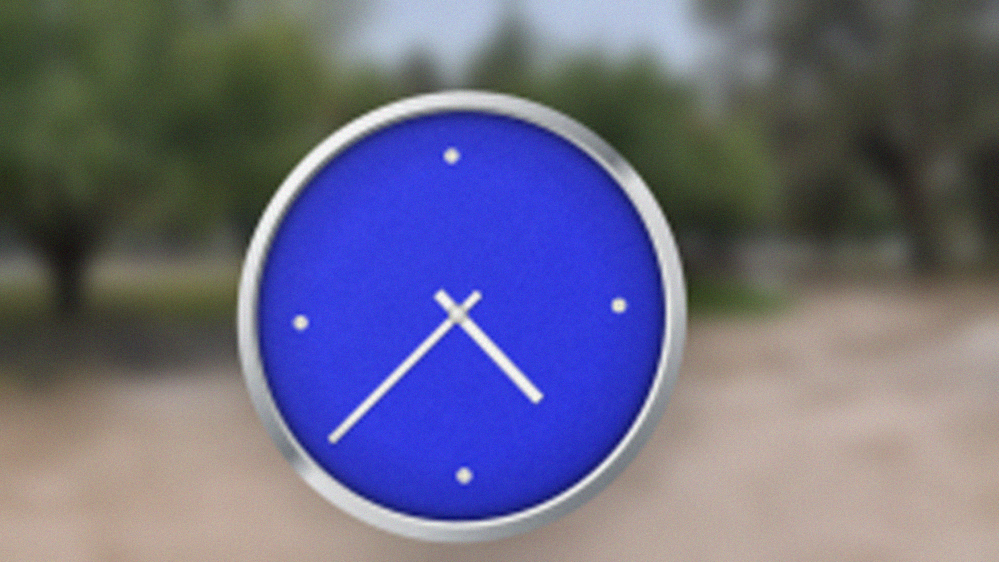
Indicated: **4:38**
